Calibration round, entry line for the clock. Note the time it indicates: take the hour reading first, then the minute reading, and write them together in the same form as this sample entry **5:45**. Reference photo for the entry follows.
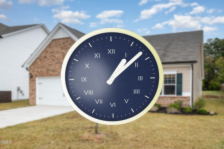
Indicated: **1:08**
